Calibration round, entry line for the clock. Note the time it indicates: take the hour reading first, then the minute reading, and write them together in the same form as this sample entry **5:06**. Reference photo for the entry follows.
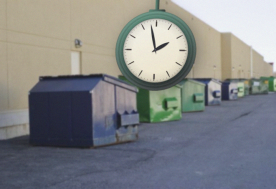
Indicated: **1:58**
